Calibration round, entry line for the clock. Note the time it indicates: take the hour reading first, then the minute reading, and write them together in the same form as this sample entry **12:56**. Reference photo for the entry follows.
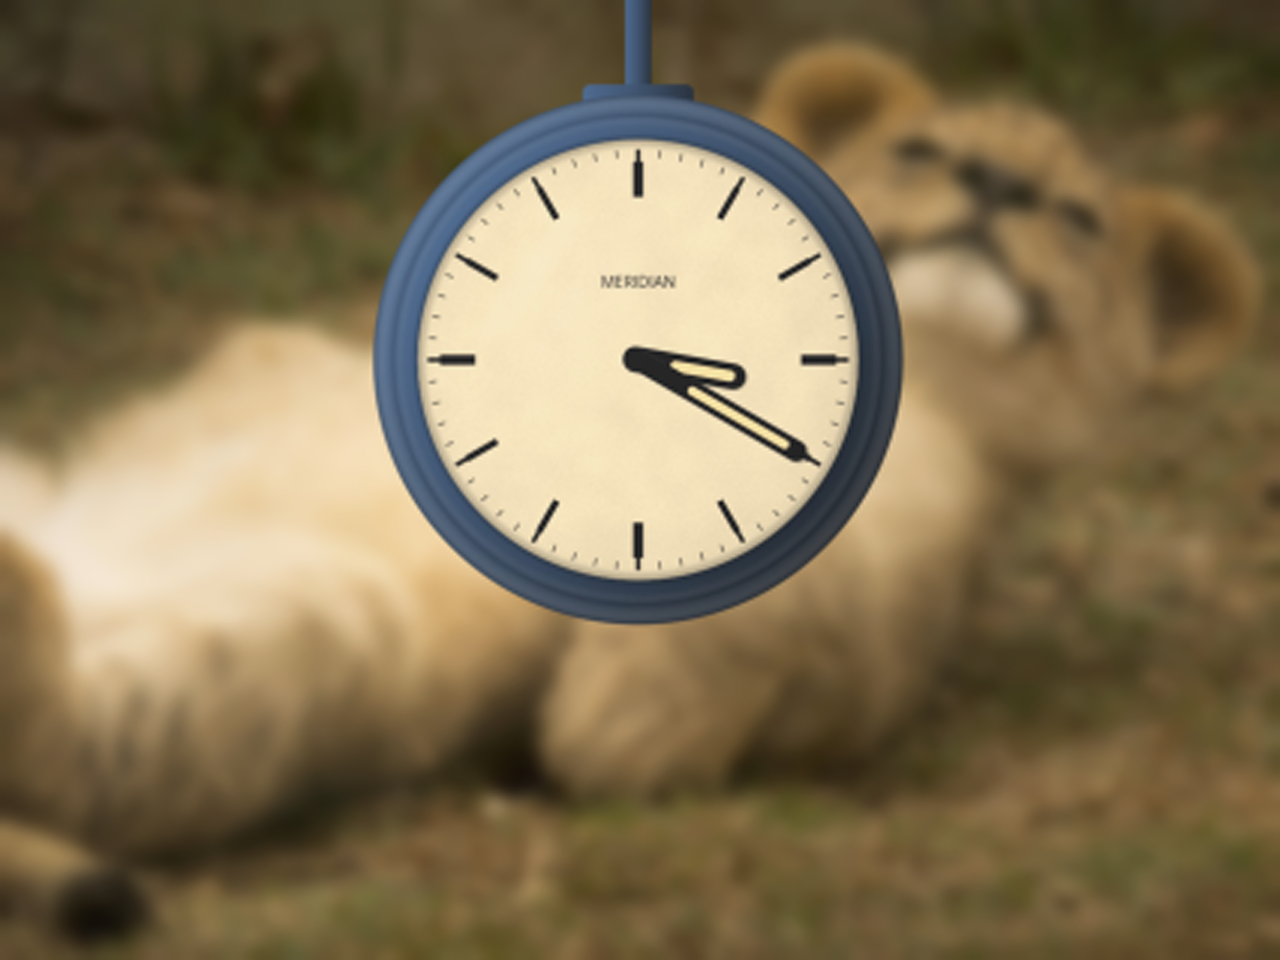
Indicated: **3:20**
